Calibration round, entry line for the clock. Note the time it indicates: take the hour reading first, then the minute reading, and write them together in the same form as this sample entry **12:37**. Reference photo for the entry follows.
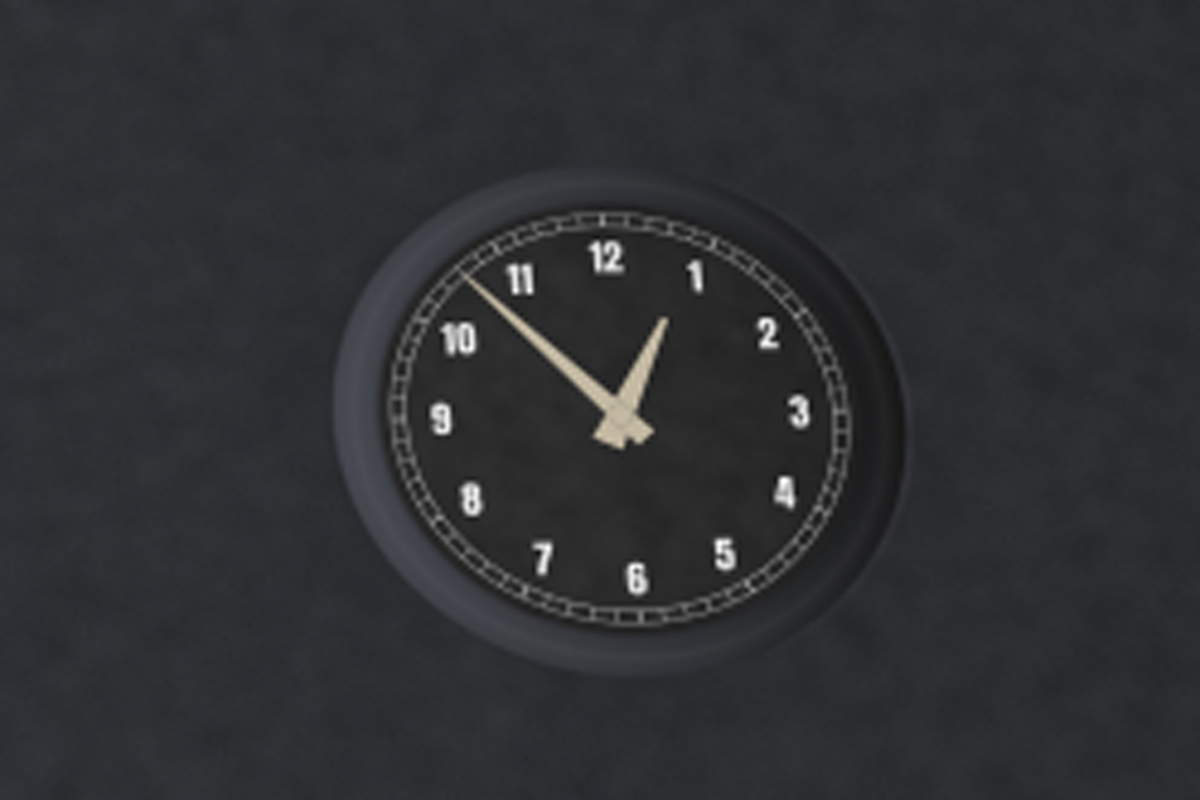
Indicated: **12:53**
